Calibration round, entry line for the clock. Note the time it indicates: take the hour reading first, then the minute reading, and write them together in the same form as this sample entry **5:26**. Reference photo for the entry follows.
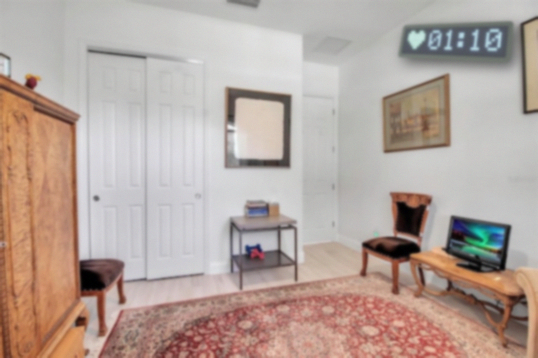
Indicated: **1:10**
